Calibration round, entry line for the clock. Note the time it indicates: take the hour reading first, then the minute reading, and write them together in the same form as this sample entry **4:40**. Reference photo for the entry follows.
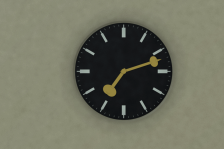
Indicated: **7:12**
